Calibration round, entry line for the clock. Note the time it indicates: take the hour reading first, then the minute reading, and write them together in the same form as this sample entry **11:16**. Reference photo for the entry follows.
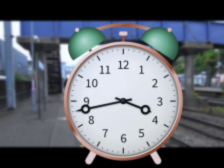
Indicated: **3:43**
